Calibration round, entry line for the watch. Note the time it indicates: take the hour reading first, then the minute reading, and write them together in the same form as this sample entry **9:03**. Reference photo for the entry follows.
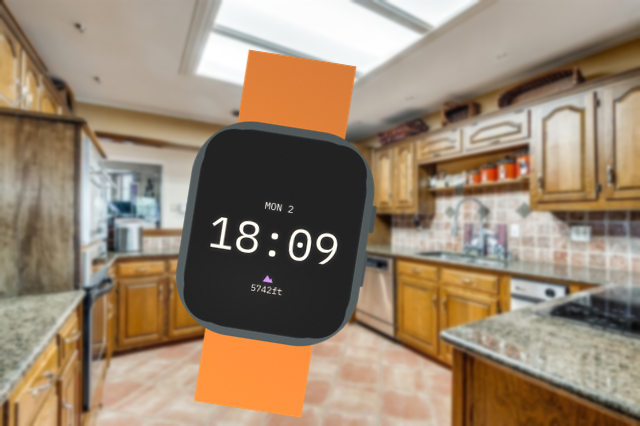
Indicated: **18:09**
